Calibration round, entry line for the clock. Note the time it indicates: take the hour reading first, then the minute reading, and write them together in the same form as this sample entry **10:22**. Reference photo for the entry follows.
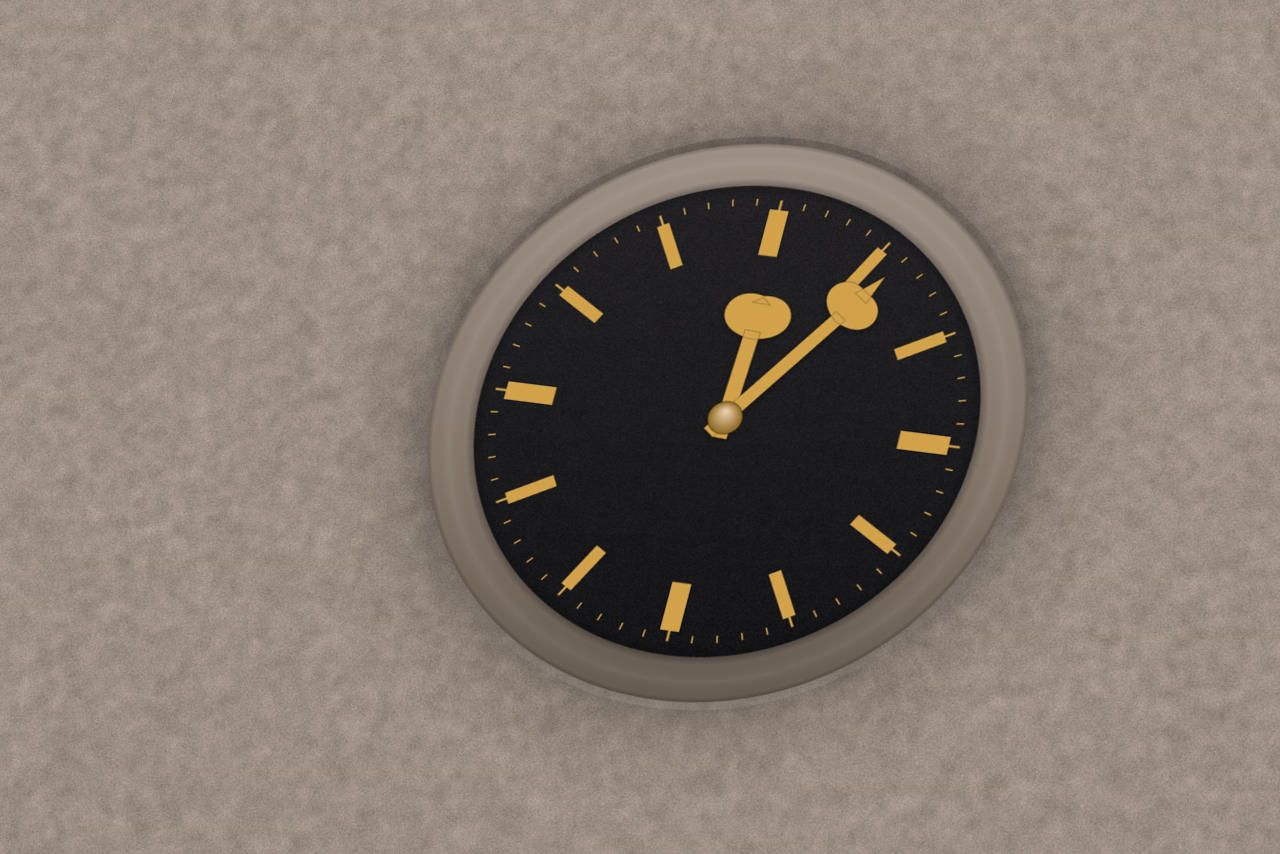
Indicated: **12:06**
